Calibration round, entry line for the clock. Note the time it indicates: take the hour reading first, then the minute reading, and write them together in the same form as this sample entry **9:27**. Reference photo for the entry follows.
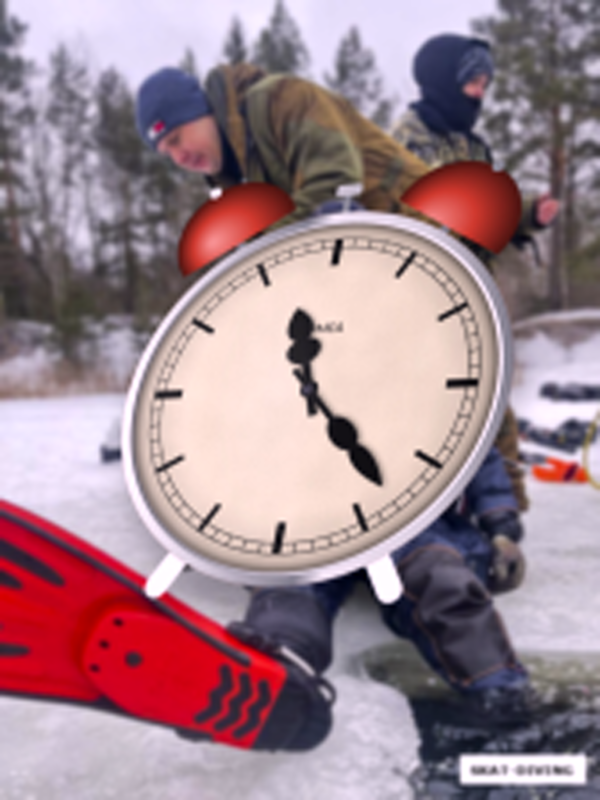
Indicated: **11:23**
